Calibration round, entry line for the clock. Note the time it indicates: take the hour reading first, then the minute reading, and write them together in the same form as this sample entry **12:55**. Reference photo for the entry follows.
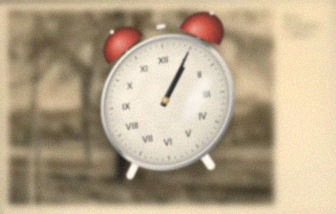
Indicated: **1:05**
